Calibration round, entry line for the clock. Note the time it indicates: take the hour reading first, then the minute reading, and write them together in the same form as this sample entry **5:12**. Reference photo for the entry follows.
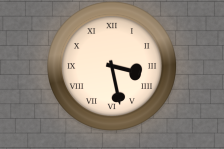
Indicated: **3:28**
